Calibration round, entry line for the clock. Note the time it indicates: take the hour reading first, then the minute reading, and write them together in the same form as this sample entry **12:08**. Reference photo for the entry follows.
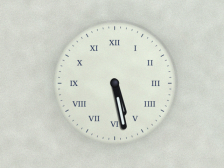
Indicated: **5:28**
